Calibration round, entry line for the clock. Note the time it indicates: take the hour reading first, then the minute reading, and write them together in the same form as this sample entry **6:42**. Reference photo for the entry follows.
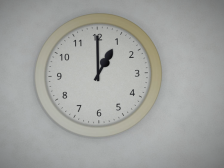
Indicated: **1:00**
